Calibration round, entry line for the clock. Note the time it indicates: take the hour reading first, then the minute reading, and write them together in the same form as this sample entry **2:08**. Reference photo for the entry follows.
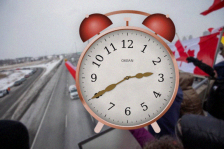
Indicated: **2:40**
